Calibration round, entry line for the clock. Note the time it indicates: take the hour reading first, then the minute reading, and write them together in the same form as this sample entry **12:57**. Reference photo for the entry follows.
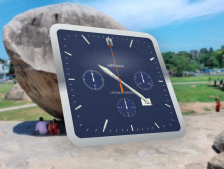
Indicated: **10:22**
